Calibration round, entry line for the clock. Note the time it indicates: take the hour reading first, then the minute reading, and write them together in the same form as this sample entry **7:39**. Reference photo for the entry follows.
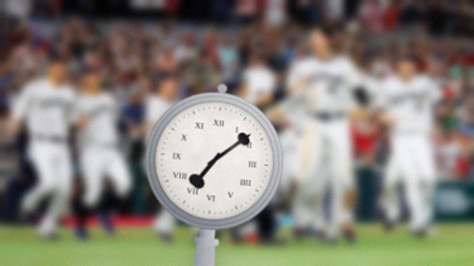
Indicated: **7:08**
